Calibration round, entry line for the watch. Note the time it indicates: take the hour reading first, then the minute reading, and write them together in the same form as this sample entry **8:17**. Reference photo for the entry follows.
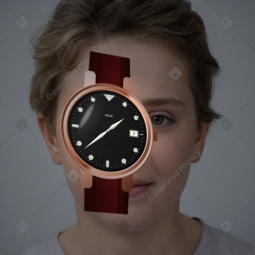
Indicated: **1:38**
